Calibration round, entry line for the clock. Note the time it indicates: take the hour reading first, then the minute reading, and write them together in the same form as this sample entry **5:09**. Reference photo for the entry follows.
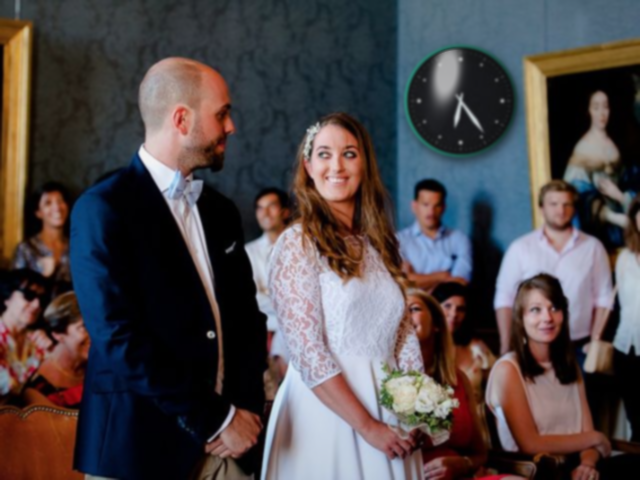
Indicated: **6:24**
